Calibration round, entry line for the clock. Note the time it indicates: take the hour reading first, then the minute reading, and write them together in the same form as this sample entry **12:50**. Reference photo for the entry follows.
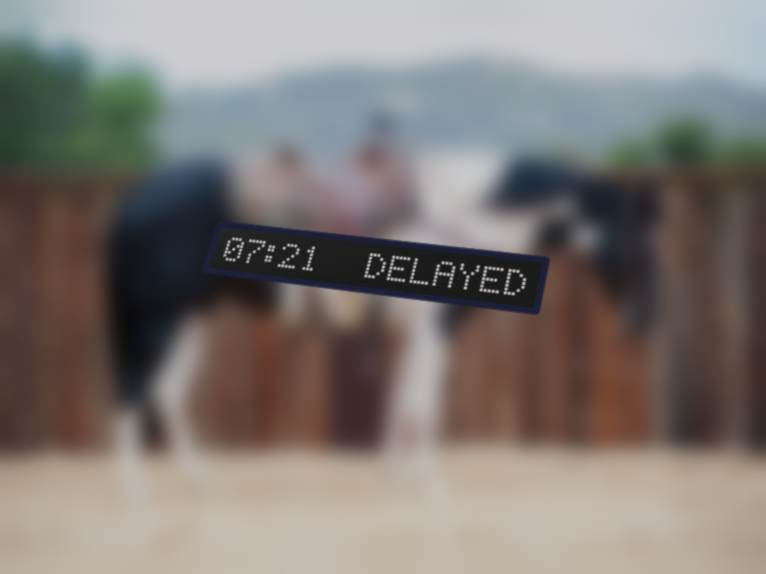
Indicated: **7:21**
